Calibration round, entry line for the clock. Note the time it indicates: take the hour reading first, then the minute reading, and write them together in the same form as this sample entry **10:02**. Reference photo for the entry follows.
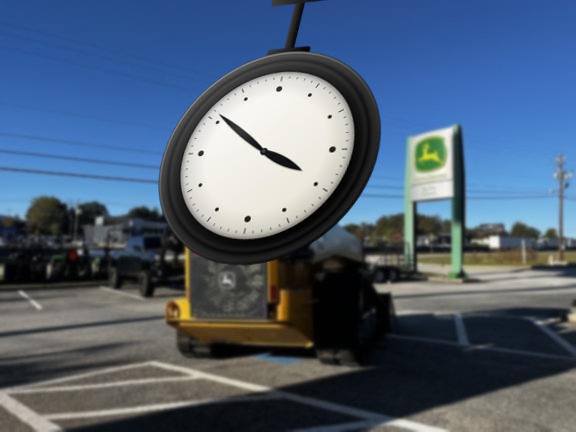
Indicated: **3:51**
